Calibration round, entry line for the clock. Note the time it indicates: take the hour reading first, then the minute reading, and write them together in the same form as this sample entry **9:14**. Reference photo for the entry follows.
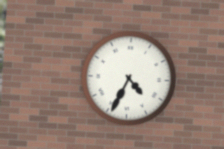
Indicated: **4:34**
